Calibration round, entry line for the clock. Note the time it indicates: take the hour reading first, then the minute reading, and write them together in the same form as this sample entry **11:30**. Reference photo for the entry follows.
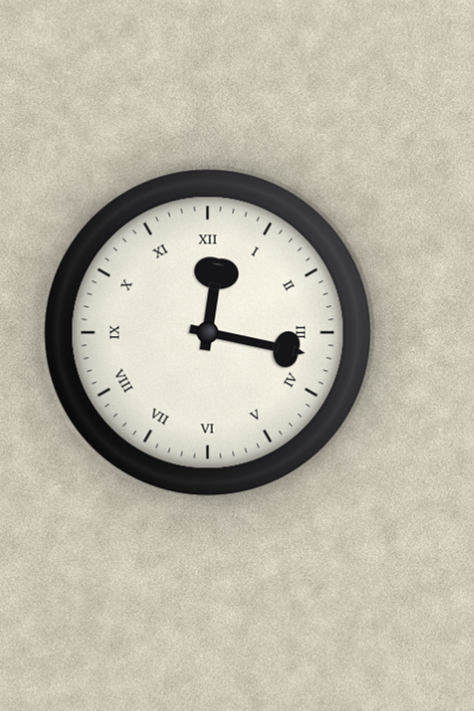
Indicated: **12:17**
